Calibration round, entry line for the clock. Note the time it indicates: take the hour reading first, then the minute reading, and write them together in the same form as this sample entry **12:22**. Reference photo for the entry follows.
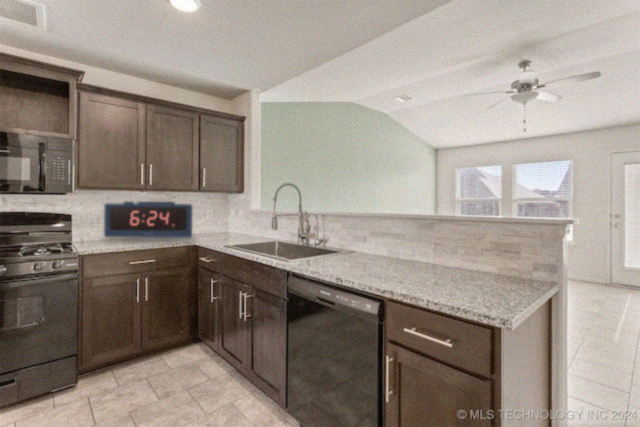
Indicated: **6:24**
